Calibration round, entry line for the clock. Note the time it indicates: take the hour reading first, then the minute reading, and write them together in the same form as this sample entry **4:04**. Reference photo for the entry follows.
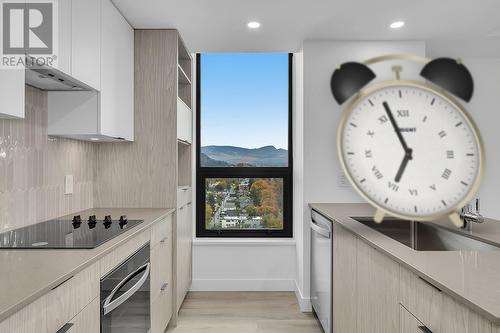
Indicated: **6:57**
